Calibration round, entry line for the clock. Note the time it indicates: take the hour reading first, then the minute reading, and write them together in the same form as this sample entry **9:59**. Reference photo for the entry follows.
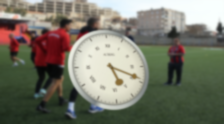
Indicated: **5:19**
